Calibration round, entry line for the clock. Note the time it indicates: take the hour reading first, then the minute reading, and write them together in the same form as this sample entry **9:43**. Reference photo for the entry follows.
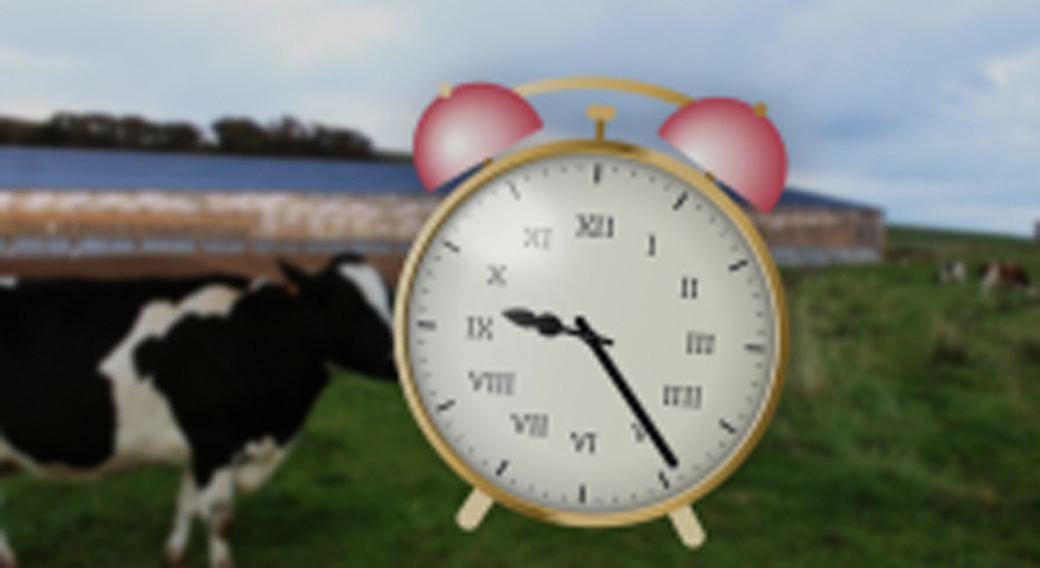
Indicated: **9:24**
